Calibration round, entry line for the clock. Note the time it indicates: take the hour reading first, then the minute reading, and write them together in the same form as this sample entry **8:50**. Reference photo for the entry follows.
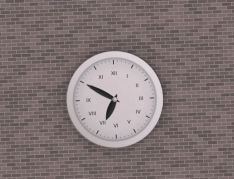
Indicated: **6:50**
